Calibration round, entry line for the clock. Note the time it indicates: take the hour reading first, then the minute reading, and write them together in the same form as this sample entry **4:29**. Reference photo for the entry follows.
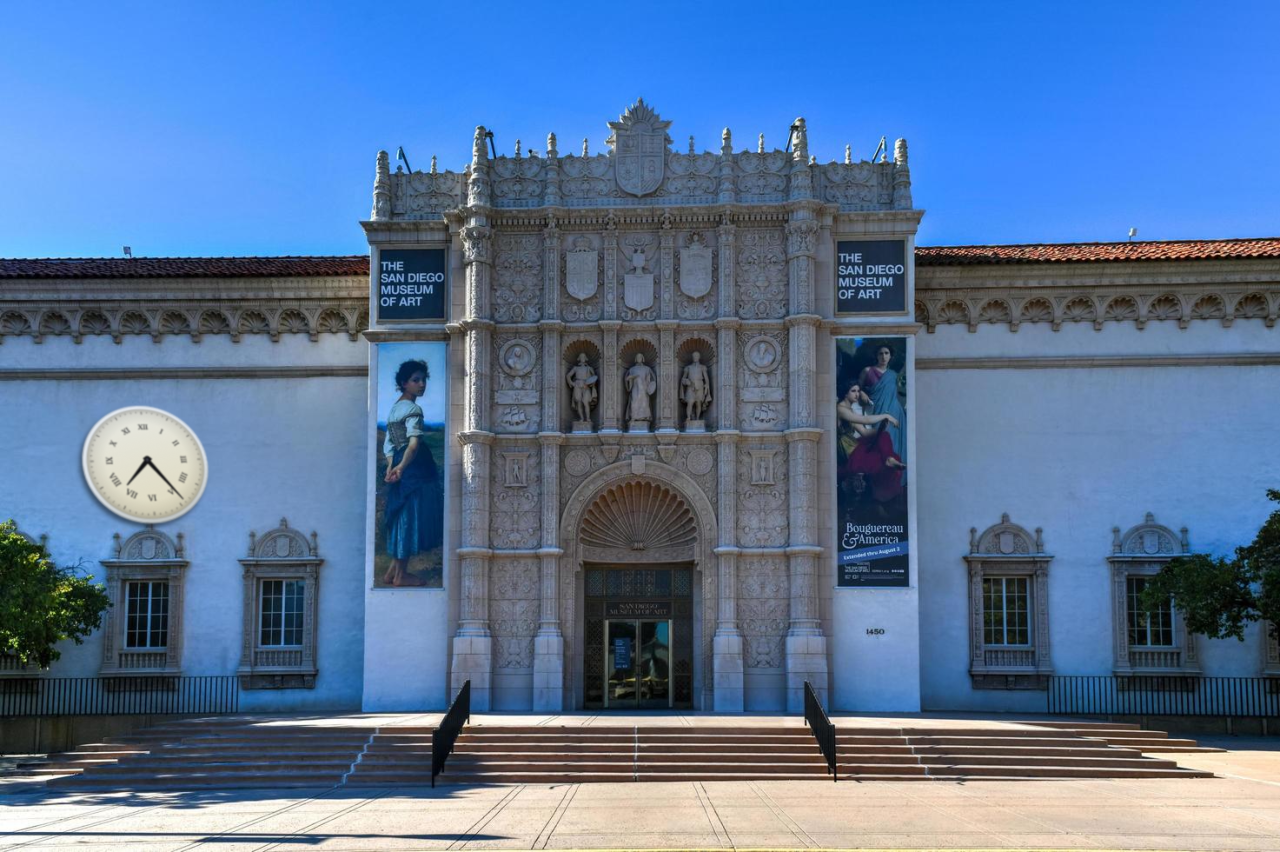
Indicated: **7:24**
